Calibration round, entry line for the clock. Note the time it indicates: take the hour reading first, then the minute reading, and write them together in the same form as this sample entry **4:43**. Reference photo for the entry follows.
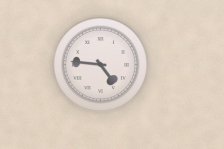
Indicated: **4:46**
